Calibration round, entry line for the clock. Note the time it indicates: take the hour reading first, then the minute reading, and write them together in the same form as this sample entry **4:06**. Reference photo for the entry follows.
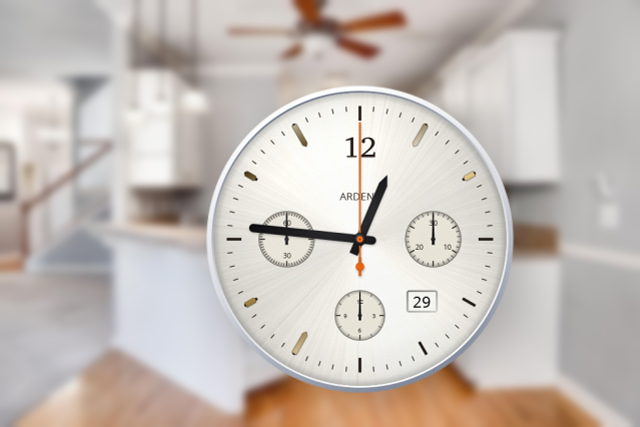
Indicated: **12:46**
